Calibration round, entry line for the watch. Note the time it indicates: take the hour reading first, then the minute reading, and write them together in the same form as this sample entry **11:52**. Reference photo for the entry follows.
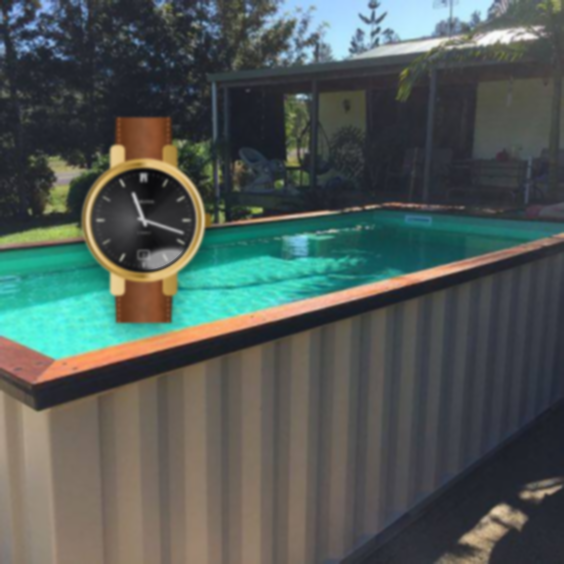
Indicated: **11:18**
